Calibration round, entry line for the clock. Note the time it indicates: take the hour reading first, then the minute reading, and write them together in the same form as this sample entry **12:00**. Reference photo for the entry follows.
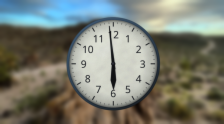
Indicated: **5:59**
